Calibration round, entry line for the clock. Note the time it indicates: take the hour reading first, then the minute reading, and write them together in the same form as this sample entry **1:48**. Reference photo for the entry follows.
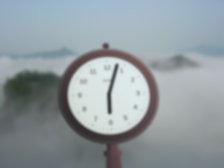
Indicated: **6:03**
